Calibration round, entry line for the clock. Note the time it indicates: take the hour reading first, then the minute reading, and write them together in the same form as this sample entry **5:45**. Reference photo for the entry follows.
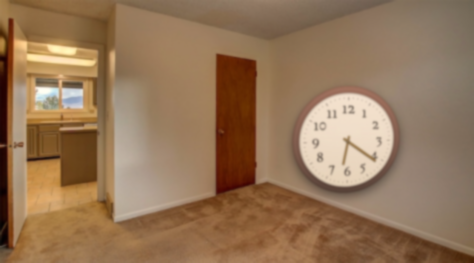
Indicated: **6:21**
